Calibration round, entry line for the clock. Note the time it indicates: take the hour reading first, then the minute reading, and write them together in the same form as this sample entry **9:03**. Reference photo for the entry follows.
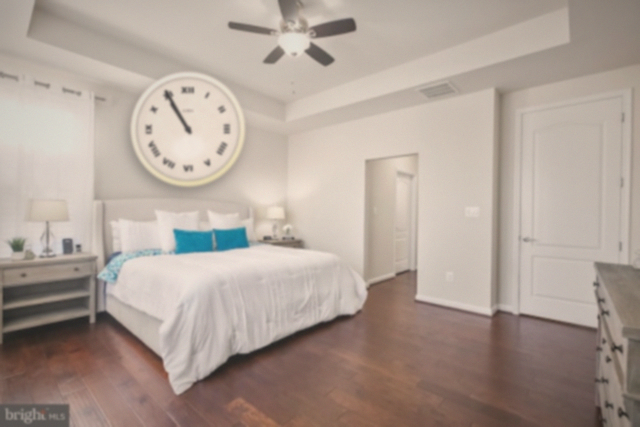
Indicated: **10:55**
